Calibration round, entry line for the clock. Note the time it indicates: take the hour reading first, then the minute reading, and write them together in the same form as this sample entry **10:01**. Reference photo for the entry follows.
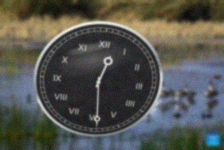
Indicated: **12:29**
